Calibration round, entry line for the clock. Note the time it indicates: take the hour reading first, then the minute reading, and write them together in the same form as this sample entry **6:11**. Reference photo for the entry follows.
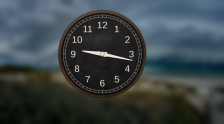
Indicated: **9:17**
